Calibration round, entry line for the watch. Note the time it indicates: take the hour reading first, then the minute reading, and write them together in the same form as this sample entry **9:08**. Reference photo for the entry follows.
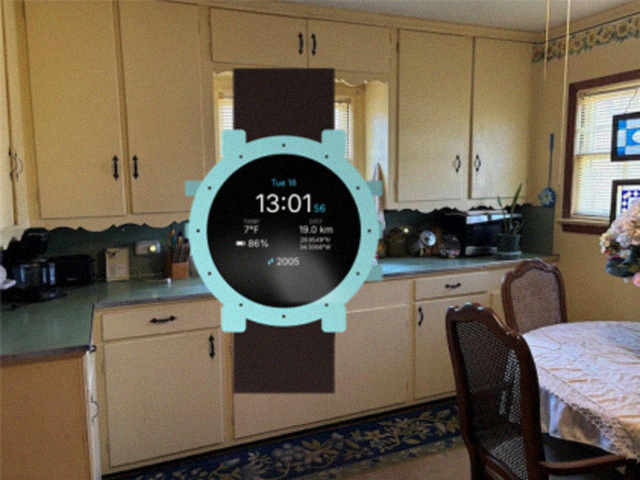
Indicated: **13:01**
